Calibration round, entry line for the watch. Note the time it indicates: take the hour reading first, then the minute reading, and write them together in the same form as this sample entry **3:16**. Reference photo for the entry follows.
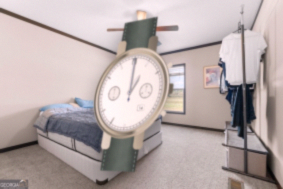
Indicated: **1:00**
